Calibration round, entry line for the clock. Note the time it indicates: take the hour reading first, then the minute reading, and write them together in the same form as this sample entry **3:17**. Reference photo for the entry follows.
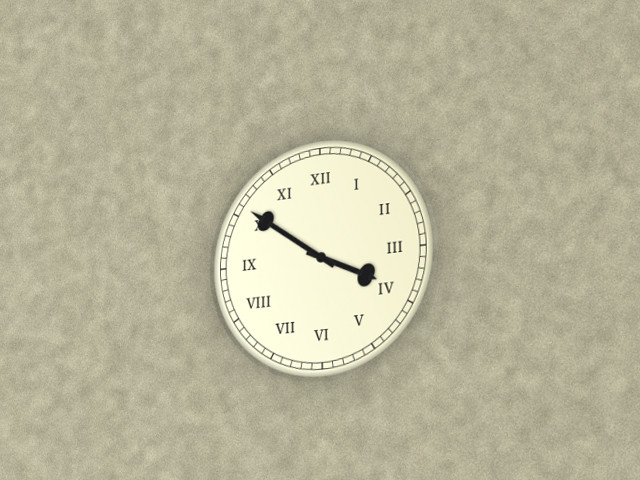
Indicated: **3:51**
